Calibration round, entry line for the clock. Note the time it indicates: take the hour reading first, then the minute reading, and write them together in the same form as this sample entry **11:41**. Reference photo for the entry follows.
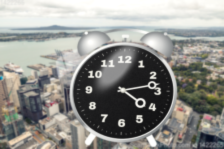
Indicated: **4:13**
